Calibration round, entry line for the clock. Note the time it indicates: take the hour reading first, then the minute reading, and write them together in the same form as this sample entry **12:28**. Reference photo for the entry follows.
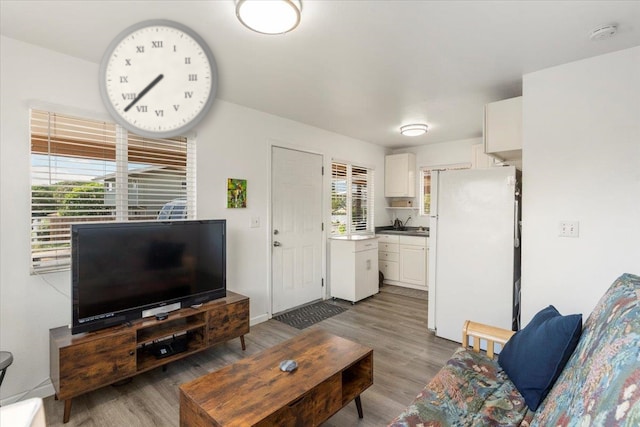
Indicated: **7:38**
